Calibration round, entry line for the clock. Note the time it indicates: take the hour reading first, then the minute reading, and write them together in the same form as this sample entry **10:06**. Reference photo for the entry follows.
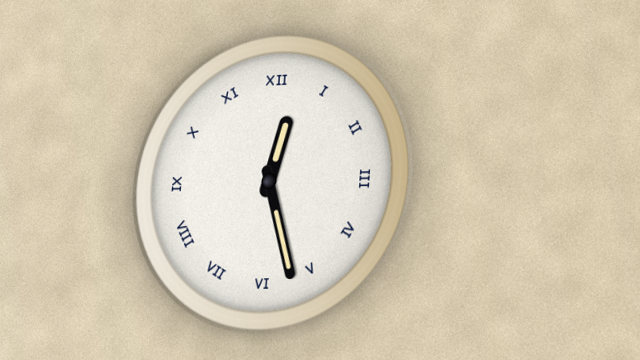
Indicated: **12:27**
